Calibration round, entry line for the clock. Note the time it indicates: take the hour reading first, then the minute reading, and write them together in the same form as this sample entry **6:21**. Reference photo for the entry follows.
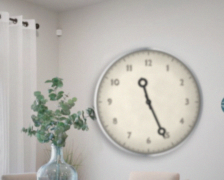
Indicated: **11:26**
